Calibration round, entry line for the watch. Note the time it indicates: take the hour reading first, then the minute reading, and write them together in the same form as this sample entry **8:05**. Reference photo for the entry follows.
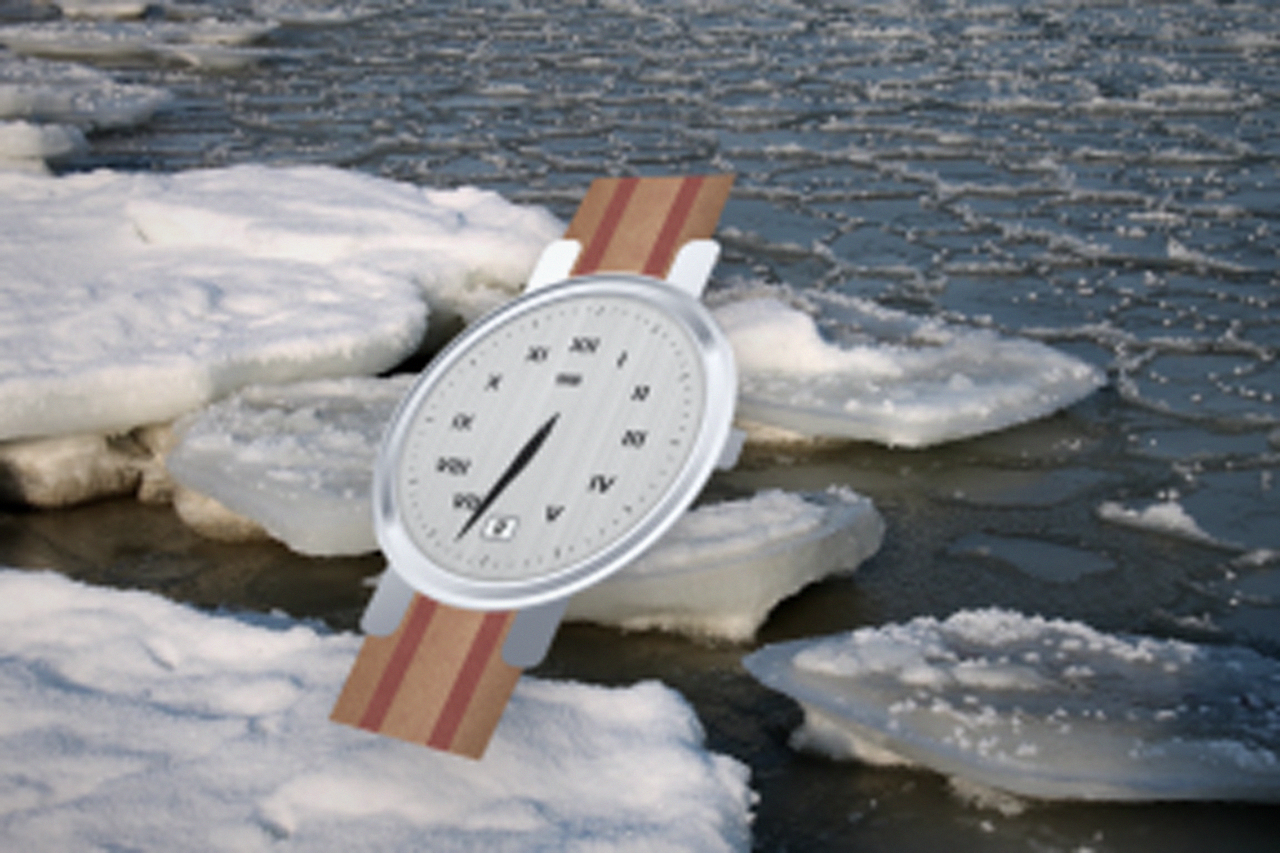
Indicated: **6:33**
